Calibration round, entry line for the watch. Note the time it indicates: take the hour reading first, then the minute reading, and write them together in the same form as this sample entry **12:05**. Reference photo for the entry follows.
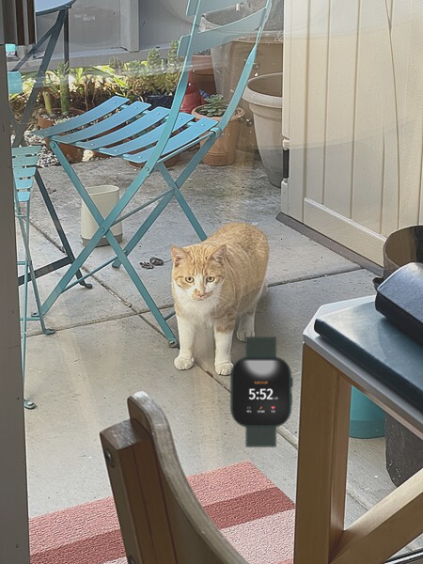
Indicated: **5:52**
